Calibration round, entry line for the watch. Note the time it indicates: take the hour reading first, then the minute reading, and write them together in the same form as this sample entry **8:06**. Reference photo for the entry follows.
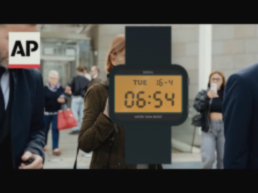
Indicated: **6:54**
